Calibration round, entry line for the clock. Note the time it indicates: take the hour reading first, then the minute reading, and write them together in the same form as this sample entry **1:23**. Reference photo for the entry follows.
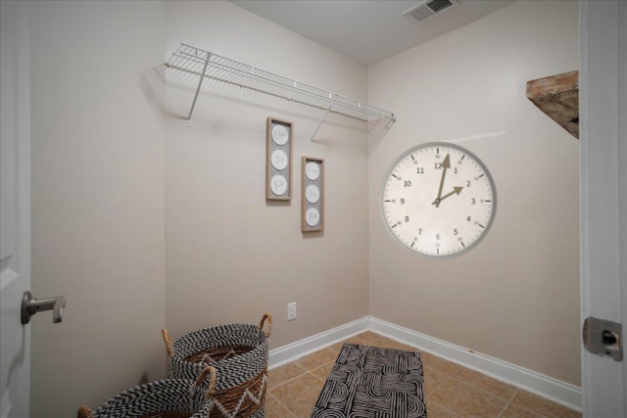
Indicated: **2:02**
